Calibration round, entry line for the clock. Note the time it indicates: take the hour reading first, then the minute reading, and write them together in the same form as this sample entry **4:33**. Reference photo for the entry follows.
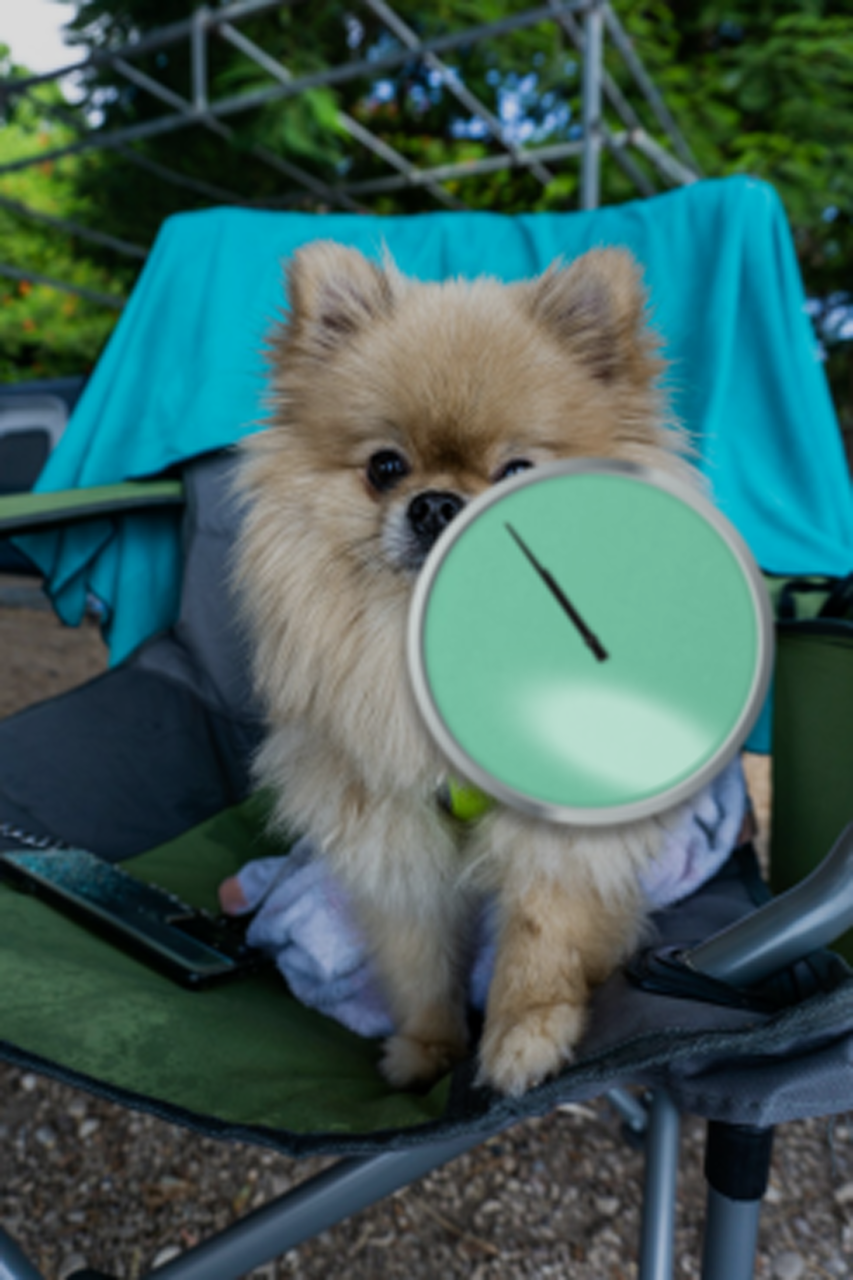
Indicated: **10:54**
